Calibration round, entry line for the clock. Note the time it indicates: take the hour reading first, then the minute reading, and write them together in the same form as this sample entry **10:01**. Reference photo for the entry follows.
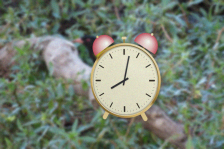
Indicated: **8:02**
